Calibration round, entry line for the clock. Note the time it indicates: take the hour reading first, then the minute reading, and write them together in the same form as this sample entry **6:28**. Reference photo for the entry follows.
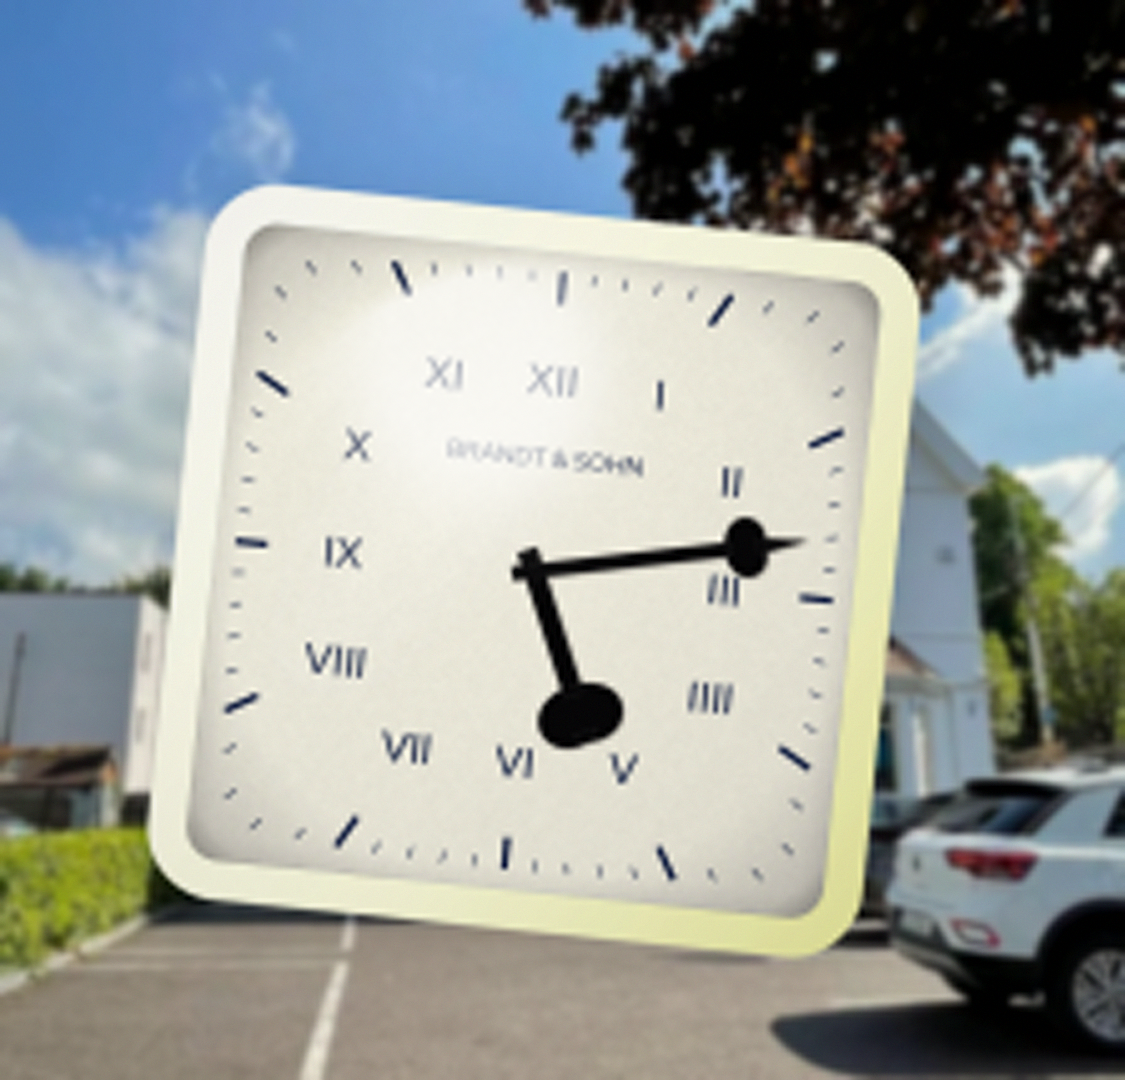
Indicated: **5:13**
